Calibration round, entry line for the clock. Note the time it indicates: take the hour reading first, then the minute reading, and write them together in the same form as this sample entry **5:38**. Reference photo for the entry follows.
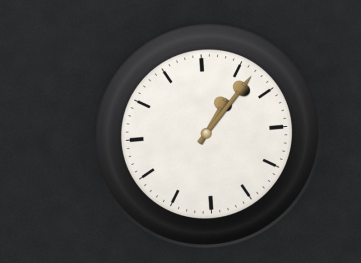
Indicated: **1:07**
